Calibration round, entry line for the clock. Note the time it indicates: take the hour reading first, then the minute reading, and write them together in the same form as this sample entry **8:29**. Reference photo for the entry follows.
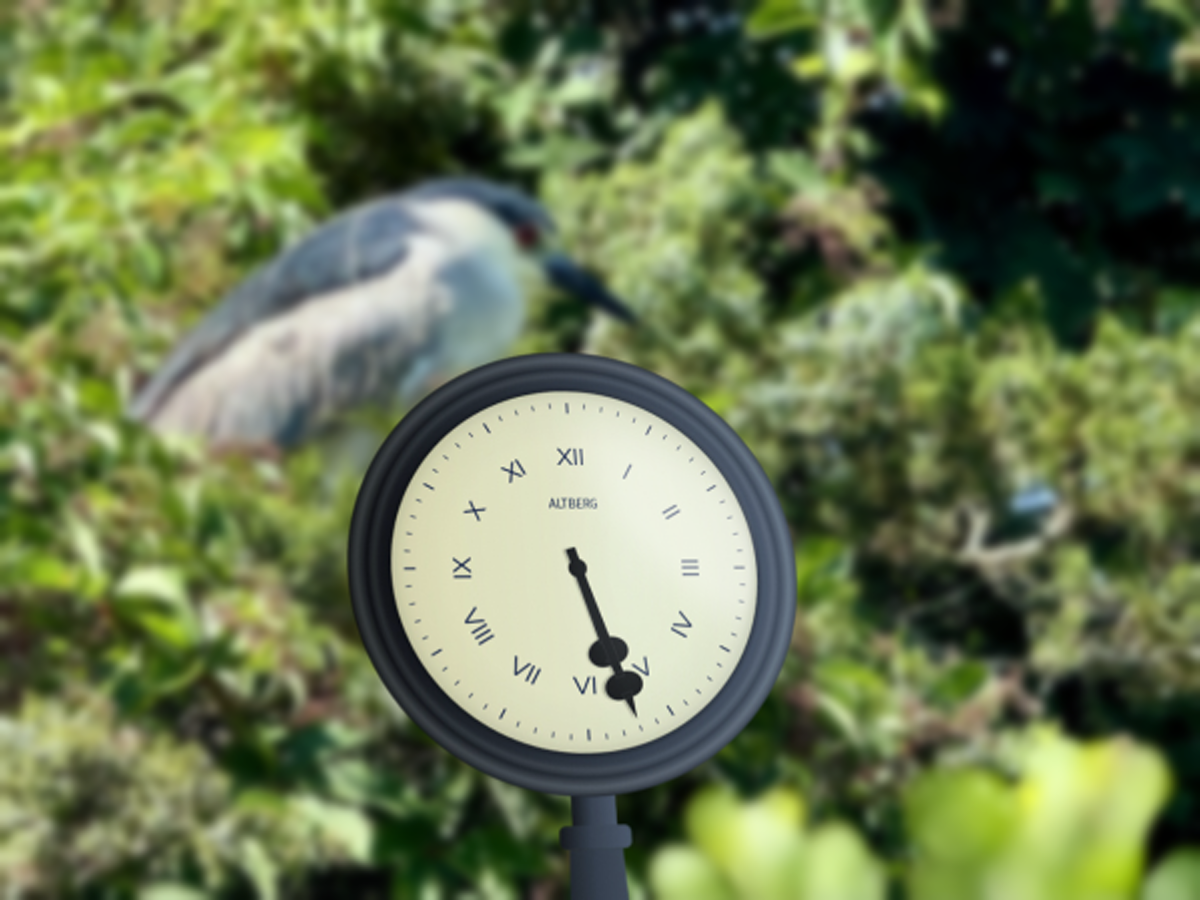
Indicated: **5:27**
